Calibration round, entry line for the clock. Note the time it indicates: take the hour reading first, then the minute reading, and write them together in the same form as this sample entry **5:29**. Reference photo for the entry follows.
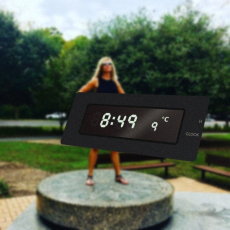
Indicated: **8:49**
